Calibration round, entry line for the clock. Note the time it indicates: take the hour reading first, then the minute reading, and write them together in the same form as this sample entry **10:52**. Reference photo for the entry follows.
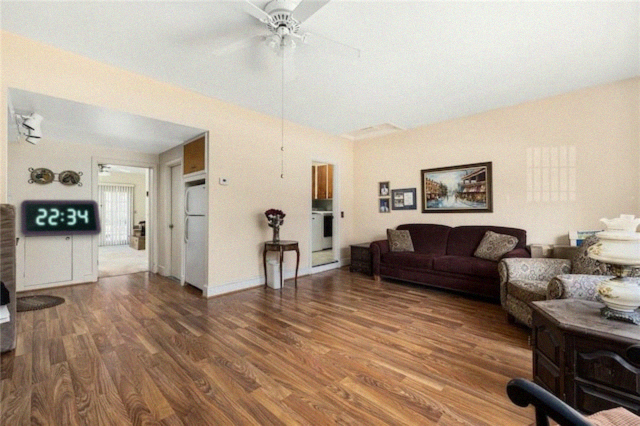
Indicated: **22:34**
